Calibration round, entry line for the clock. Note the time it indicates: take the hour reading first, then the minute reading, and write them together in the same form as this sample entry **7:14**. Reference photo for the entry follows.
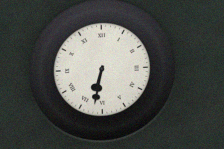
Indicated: **6:32**
